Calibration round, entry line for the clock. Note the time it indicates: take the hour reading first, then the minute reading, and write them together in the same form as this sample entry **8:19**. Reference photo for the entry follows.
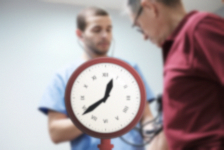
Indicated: **12:39**
